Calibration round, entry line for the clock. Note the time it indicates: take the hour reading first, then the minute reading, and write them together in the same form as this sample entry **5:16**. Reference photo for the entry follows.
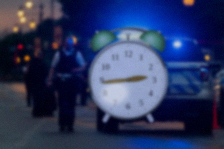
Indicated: **2:44**
